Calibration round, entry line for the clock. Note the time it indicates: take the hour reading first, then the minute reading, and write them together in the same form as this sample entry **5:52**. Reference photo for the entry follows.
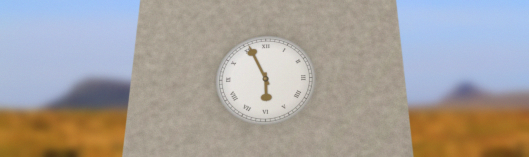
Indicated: **5:56**
